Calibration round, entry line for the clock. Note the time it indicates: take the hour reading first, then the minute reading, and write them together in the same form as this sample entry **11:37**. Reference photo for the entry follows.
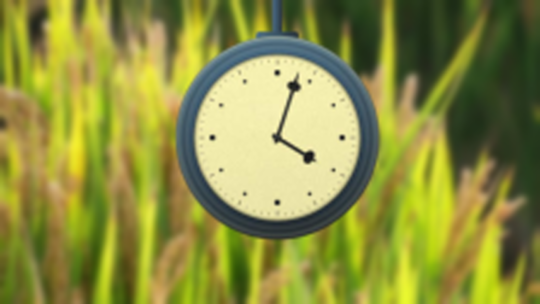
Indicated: **4:03**
